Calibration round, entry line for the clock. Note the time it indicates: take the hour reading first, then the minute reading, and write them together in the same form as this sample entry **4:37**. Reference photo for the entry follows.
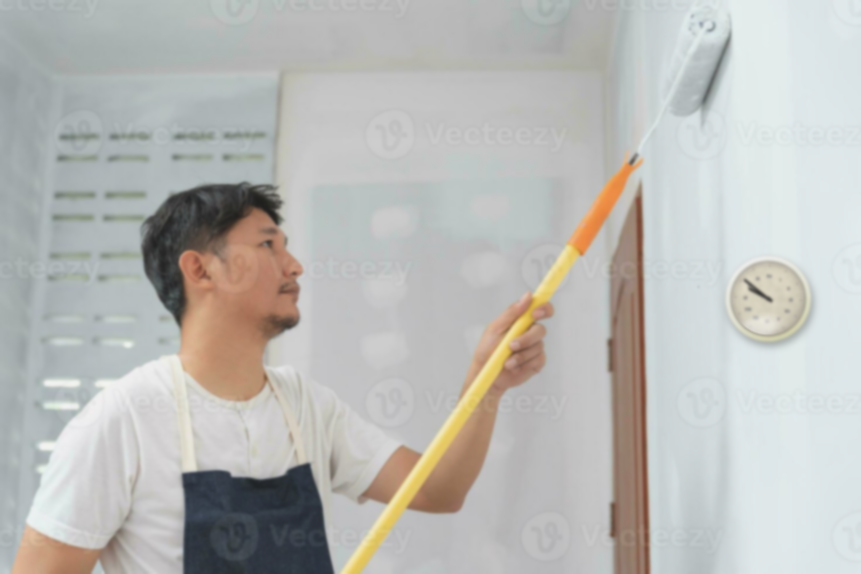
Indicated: **9:51**
